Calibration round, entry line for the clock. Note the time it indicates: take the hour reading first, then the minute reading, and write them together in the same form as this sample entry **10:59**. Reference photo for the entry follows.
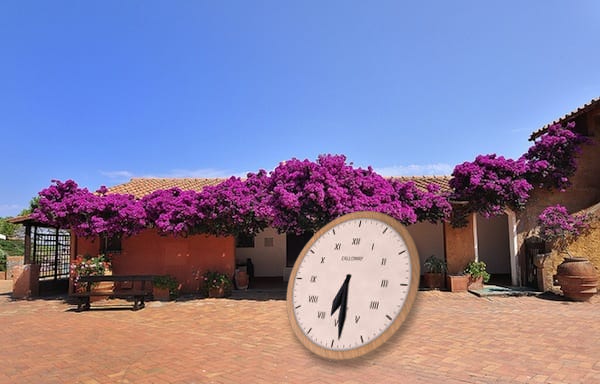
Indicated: **6:29**
